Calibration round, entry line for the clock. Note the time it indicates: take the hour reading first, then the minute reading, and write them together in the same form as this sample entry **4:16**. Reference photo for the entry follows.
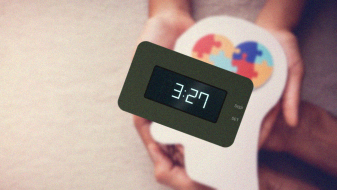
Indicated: **3:27**
